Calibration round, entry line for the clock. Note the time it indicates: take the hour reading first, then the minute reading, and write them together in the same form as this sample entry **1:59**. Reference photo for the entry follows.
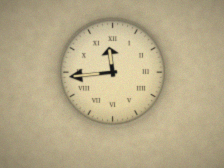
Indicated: **11:44**
